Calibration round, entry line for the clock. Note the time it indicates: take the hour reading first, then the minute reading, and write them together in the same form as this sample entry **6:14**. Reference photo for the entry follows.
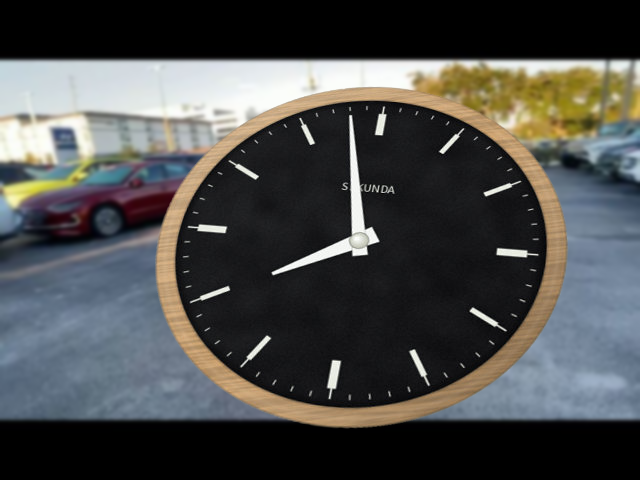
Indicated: **7:58**
